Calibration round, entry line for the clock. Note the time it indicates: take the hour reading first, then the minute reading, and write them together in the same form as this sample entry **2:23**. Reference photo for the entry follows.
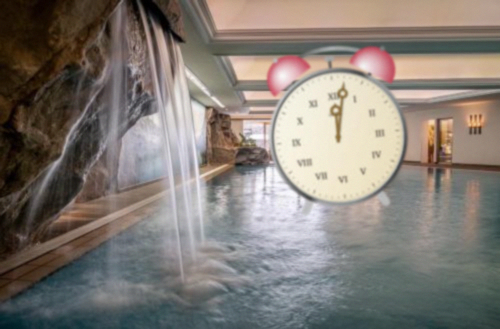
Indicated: **12:02**
